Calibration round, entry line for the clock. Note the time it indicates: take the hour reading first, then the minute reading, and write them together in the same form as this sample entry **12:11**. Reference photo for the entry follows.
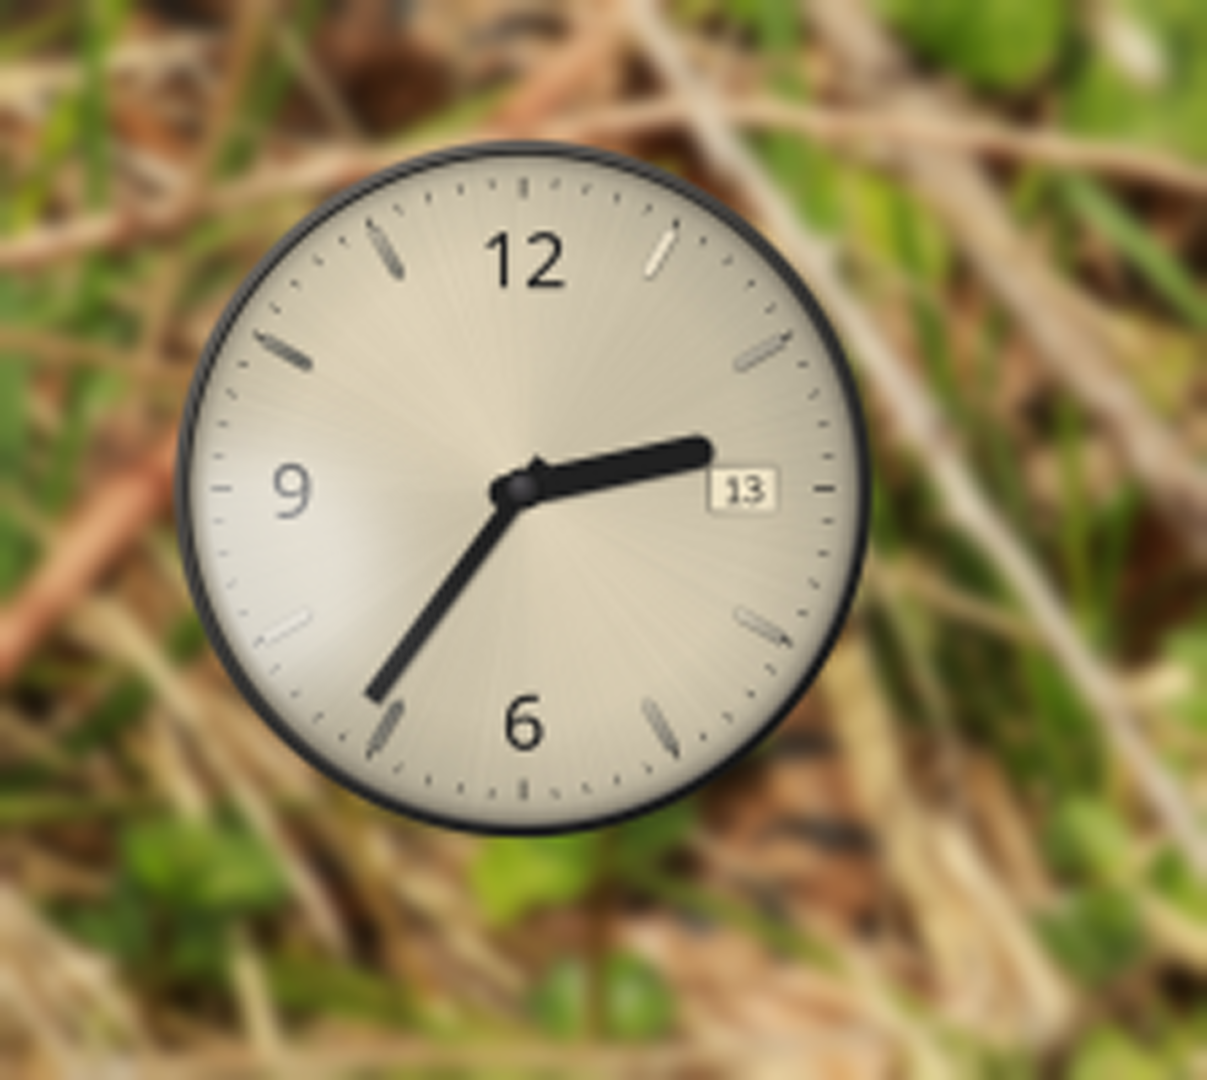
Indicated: **2:36**
